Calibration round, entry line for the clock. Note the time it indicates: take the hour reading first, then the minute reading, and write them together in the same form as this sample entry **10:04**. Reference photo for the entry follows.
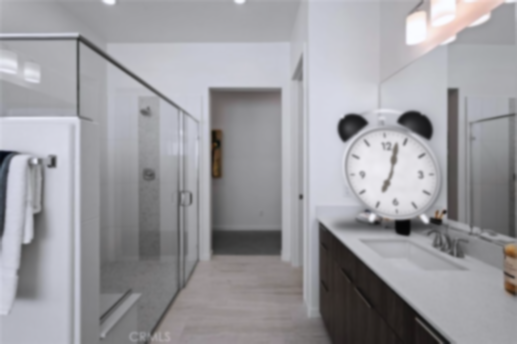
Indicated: **7:03**
